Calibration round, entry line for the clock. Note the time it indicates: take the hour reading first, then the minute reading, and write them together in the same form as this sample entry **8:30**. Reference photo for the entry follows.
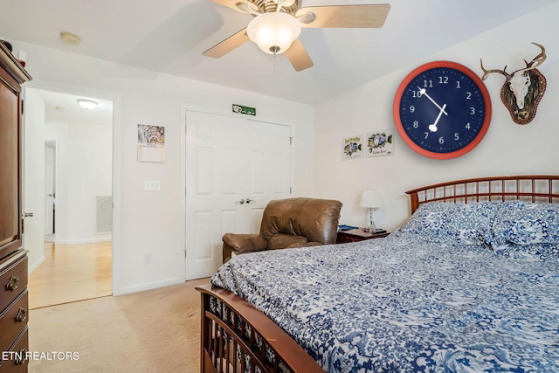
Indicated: **6:52**
